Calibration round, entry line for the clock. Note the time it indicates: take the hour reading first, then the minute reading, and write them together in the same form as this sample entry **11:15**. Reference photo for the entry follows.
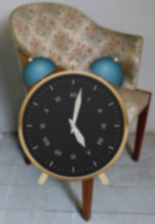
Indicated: **5:02**
